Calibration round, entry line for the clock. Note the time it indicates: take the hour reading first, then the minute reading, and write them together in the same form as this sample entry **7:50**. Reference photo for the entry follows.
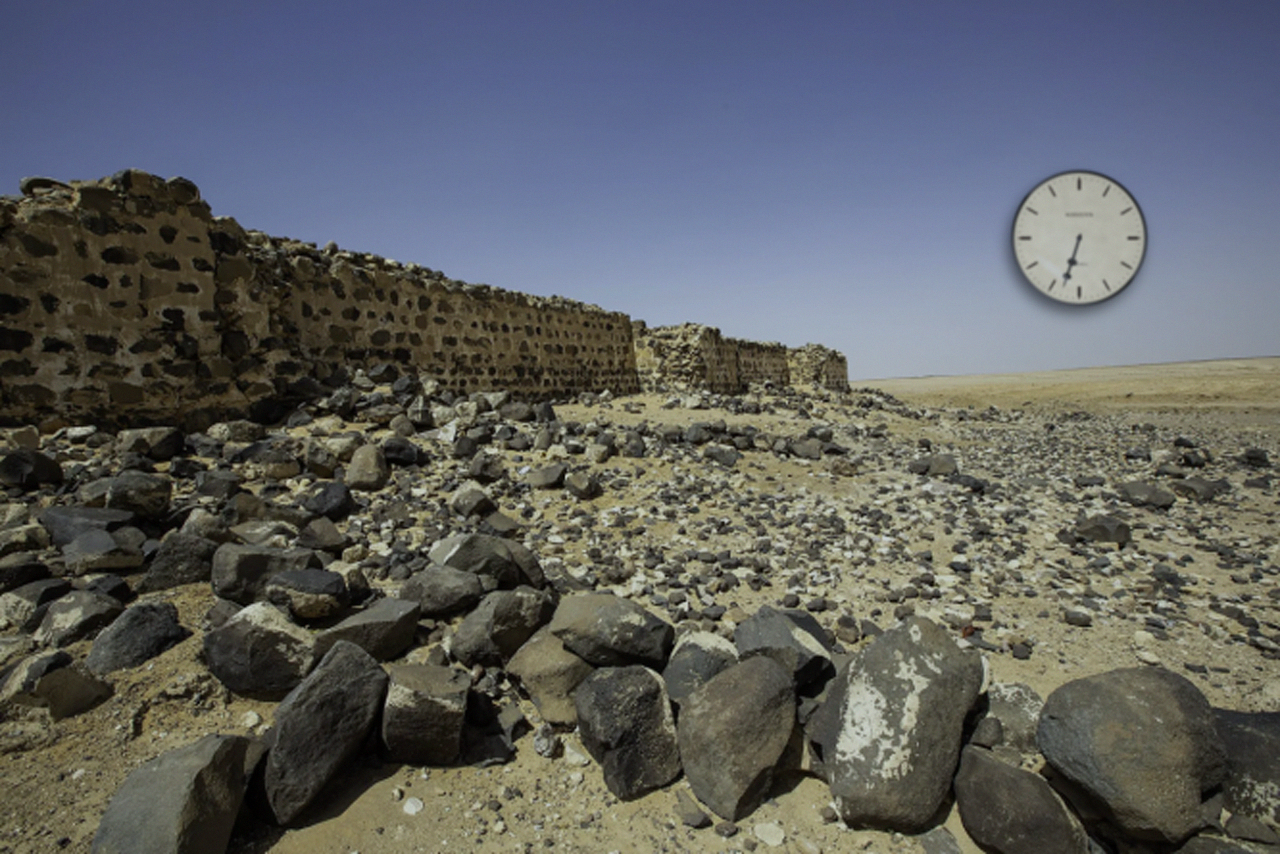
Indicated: **6:33**
